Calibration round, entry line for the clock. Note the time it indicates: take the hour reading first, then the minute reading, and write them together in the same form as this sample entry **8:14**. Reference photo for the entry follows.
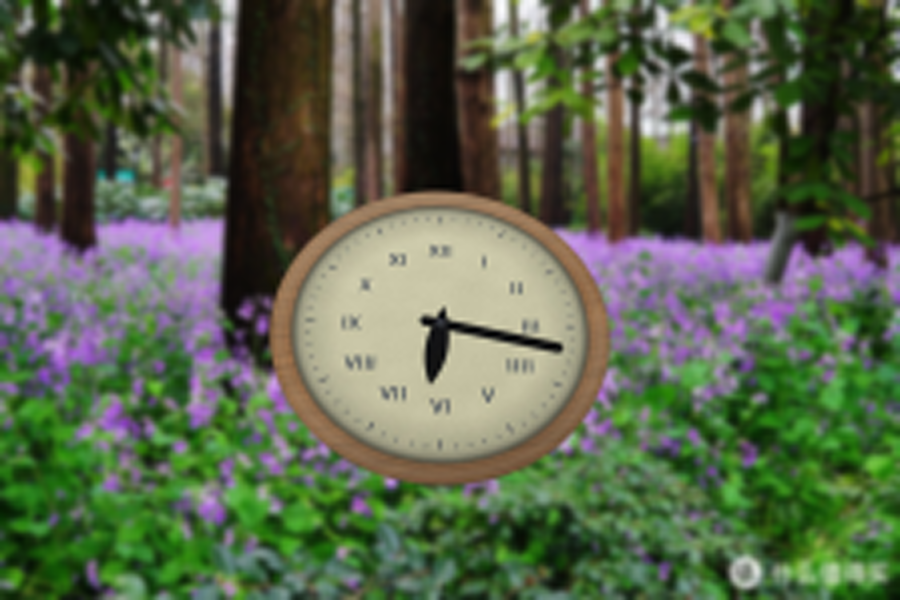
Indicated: **6:17**
